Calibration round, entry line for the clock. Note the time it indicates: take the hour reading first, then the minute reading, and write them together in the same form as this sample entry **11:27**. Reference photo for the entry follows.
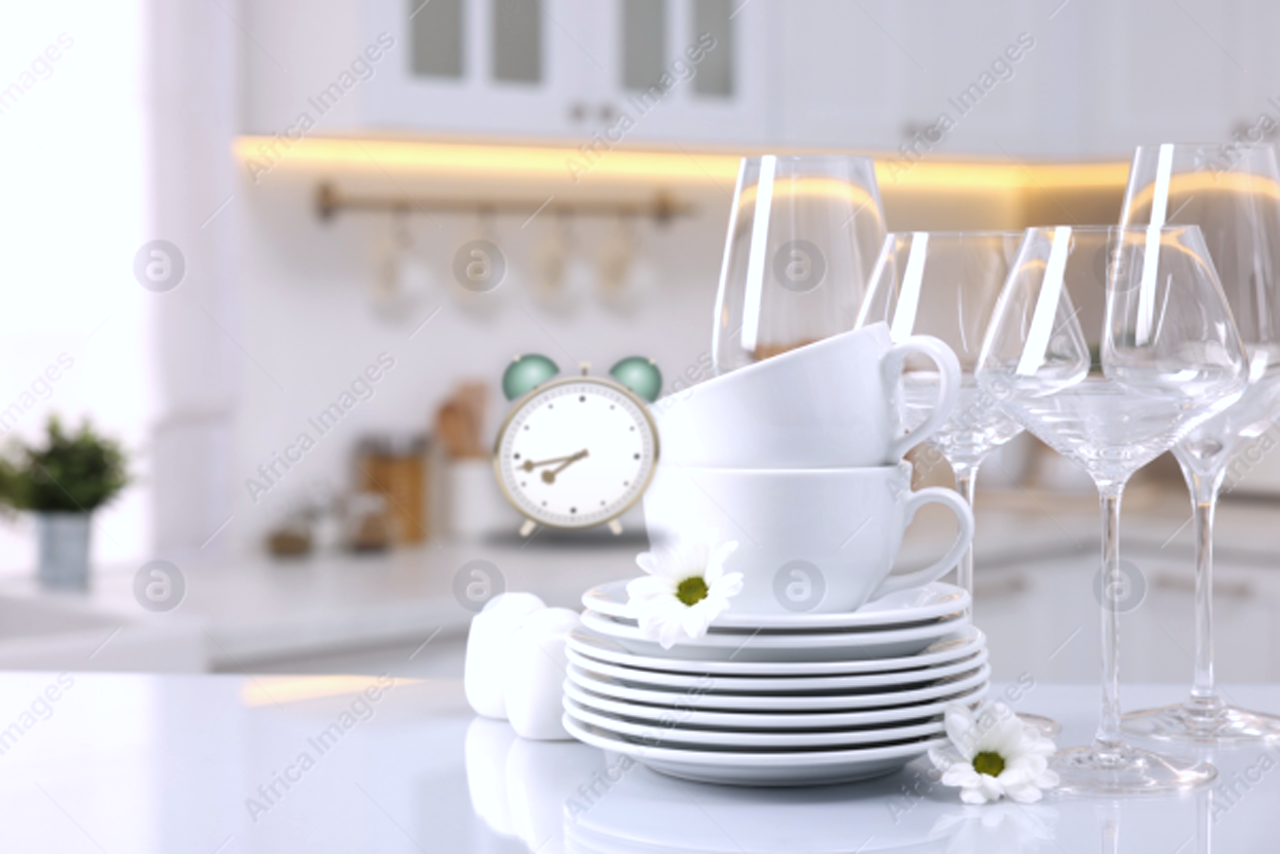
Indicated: **7:43**
